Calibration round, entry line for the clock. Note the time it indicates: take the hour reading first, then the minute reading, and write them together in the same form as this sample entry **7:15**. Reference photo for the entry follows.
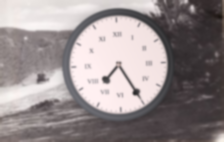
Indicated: **7:25**
